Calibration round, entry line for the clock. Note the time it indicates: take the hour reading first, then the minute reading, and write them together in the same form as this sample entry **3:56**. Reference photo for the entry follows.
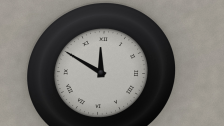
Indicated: **11:50**
